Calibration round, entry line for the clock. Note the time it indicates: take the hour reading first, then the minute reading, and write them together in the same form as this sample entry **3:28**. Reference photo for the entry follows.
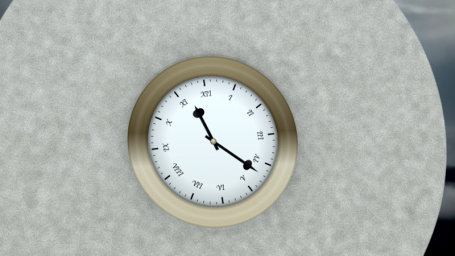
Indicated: **11:22**
